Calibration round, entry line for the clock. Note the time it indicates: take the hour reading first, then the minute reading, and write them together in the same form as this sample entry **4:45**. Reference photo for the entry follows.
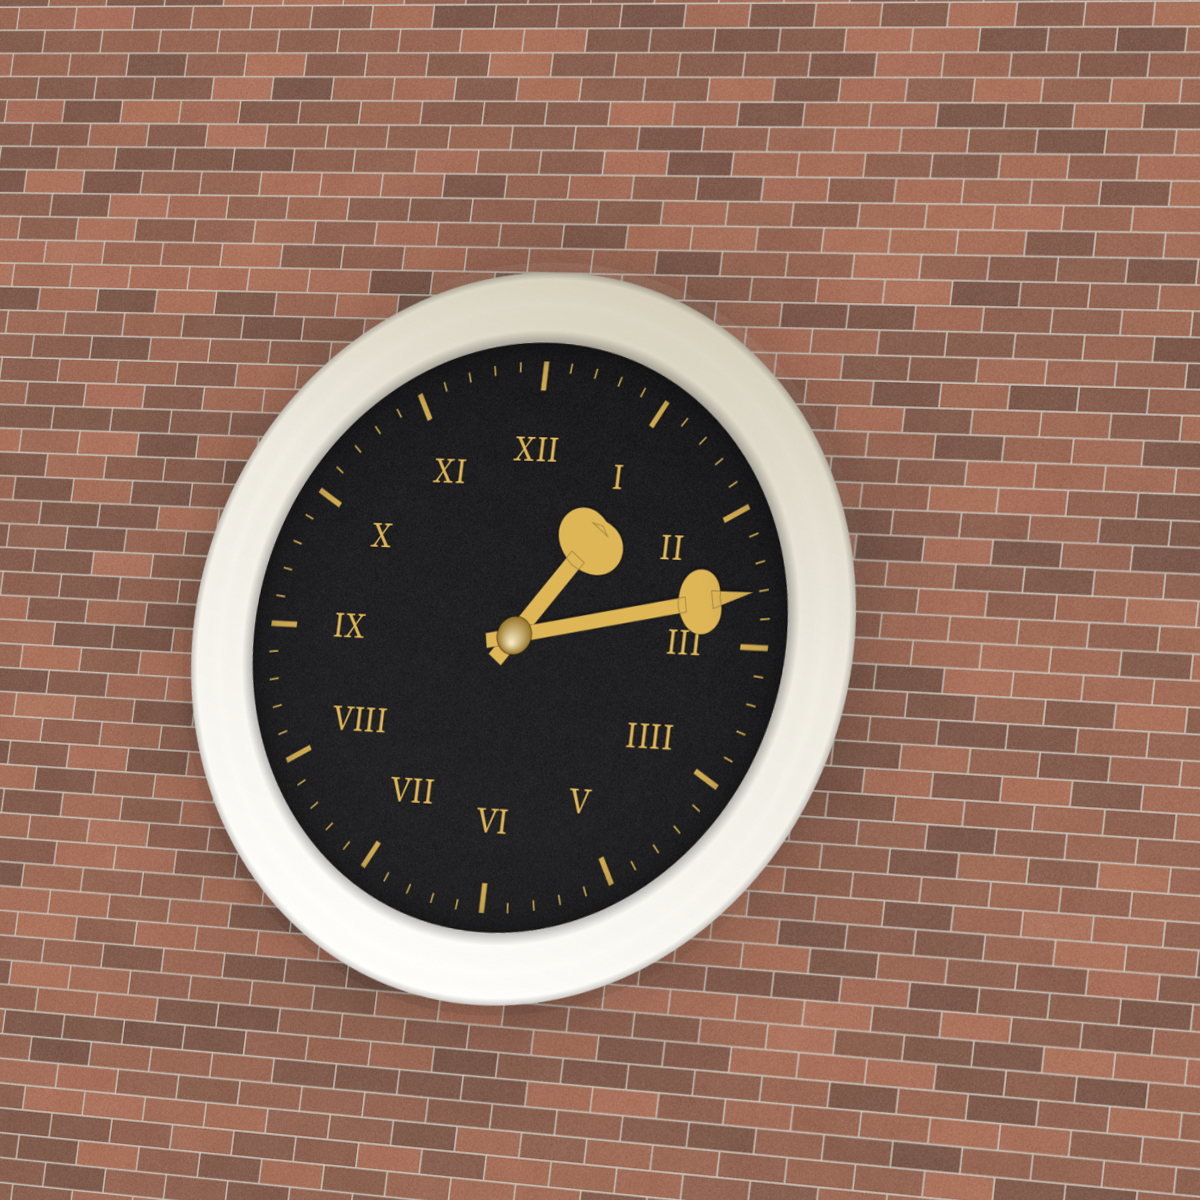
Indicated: **1:13**
